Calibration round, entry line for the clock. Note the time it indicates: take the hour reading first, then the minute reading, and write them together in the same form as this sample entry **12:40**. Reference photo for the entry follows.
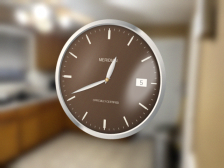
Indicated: **12:41**
